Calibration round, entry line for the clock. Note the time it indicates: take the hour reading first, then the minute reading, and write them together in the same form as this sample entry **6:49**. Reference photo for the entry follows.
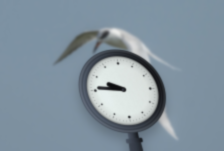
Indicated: **9:46**
